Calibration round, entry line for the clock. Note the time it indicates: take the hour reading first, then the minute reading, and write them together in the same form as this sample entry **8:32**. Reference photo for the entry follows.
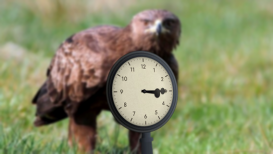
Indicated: **3:15**
